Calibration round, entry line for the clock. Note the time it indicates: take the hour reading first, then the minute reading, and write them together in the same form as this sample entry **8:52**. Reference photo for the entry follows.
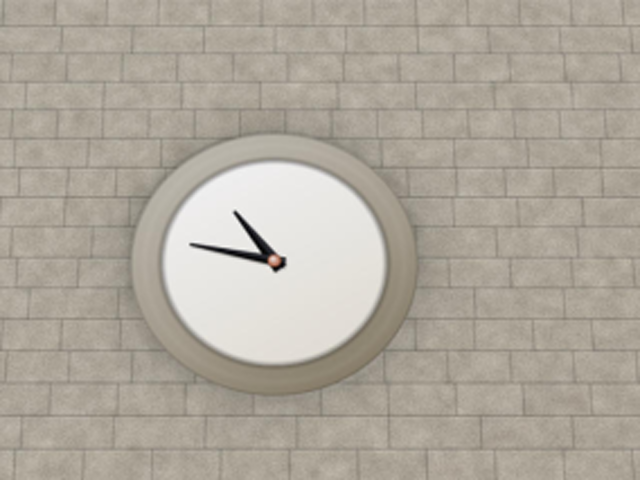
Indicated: **10:47**
